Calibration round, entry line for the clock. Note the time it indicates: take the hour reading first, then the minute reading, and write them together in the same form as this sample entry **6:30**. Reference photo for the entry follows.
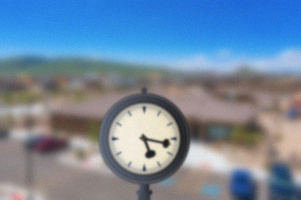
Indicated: **5:17**
